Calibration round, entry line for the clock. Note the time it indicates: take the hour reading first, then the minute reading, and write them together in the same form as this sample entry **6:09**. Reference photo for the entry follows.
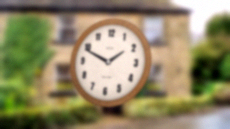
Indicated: **1:49**
